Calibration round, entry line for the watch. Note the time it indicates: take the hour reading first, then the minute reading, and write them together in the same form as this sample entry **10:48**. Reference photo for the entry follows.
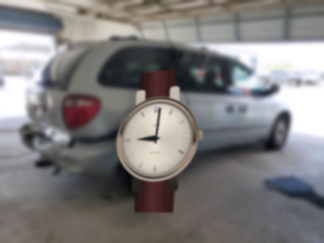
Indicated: **9:01**
